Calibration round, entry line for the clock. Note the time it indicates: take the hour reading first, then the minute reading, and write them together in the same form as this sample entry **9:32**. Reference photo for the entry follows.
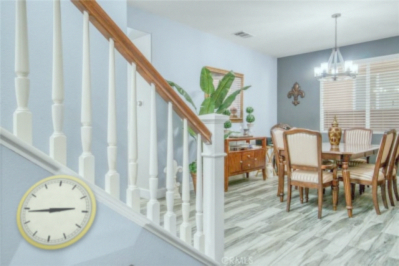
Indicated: **2:44**
